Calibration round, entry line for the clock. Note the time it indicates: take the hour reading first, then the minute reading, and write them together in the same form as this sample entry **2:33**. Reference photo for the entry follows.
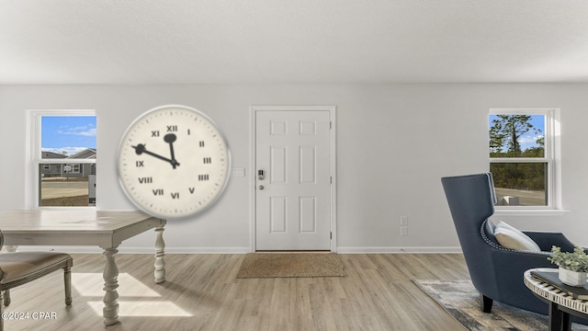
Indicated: **11:49**
